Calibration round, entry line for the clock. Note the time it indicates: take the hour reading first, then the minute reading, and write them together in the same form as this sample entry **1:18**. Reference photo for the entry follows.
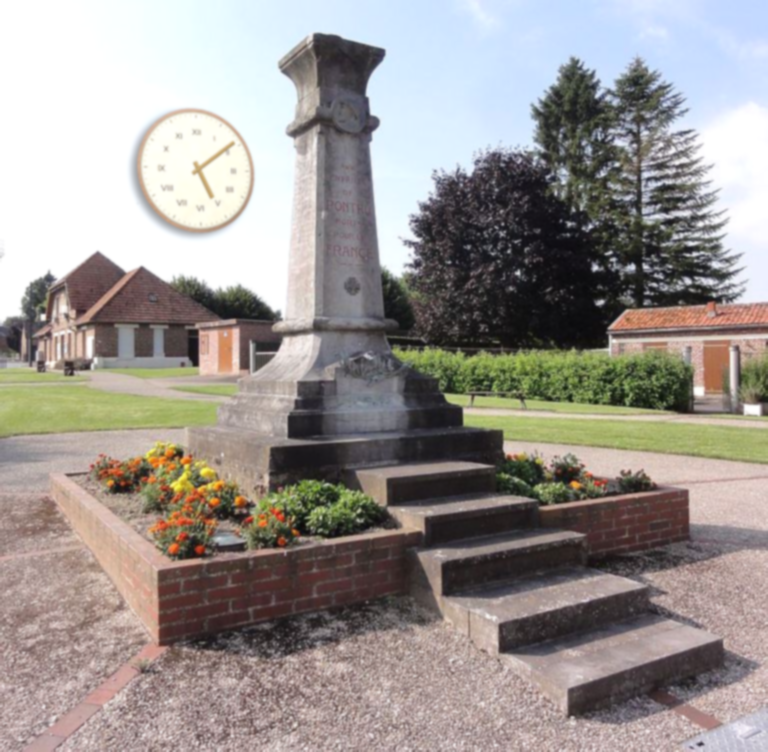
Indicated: **5:09**
